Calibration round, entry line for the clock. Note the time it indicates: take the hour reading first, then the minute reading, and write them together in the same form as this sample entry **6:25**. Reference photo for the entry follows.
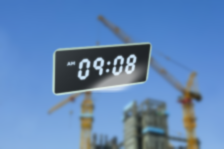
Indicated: **9:08**
